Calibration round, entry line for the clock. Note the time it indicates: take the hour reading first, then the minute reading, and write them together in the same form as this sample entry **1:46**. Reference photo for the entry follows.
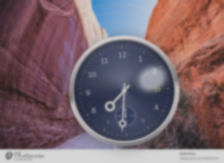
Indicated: **7:31**
